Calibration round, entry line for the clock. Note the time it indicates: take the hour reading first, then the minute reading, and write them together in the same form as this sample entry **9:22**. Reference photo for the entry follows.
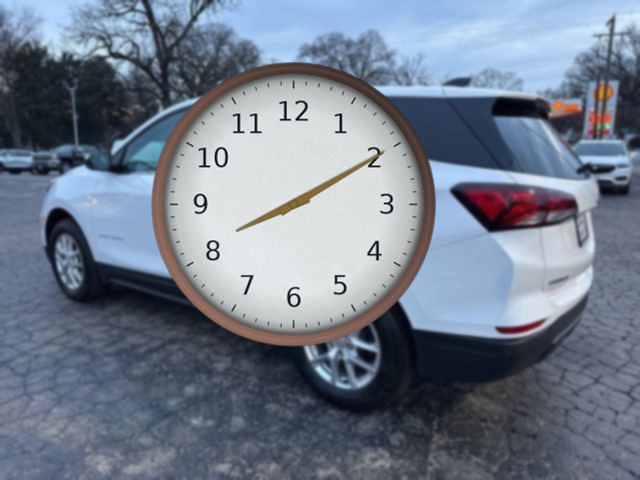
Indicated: **8:10**
